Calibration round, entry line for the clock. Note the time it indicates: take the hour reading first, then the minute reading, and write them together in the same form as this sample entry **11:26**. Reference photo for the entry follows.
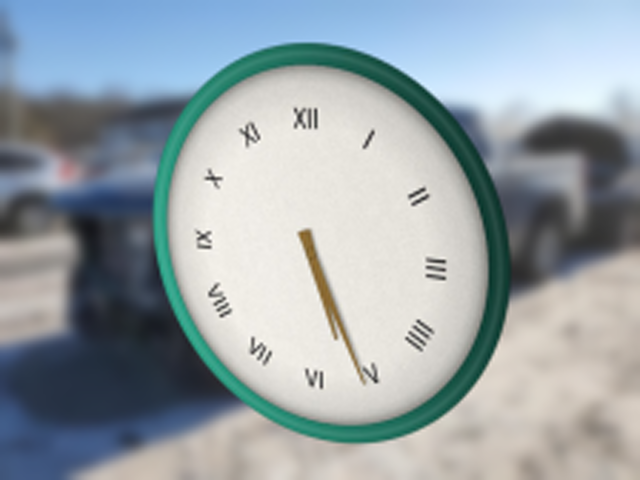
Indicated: **5:26**
